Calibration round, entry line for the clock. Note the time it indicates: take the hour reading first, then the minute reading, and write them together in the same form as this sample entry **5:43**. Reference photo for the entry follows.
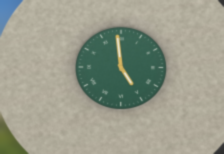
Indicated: **4:59**
